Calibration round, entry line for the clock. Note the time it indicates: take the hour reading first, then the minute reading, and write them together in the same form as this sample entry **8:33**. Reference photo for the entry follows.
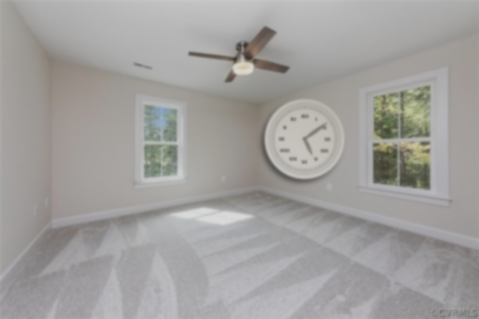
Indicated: **5:09**
